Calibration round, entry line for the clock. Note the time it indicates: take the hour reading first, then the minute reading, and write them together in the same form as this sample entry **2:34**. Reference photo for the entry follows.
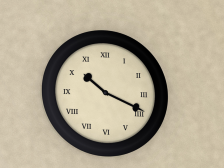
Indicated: **10:19**
